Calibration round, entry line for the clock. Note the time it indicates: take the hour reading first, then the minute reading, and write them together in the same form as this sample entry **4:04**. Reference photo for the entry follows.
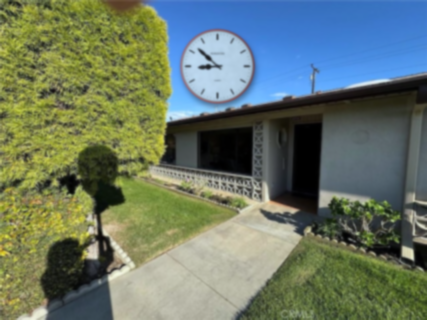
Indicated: **8:52**
